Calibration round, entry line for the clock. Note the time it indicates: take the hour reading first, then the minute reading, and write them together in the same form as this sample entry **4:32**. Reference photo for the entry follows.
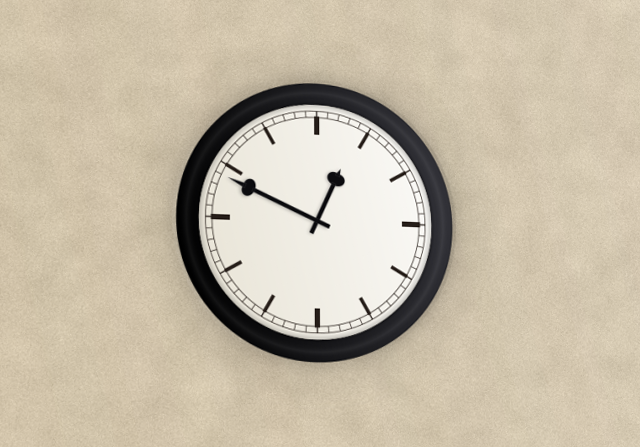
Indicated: **12:49**
